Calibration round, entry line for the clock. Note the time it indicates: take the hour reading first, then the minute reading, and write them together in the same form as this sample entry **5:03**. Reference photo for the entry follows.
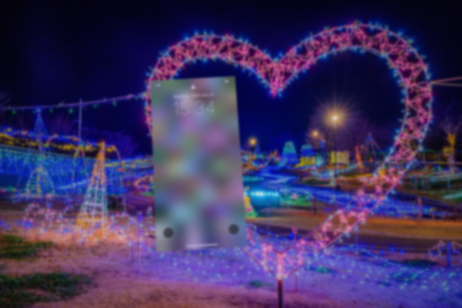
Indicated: **15:34**
